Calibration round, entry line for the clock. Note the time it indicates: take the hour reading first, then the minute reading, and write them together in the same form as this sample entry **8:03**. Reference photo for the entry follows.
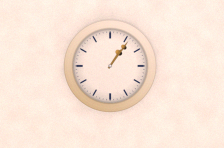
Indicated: **1:06**
